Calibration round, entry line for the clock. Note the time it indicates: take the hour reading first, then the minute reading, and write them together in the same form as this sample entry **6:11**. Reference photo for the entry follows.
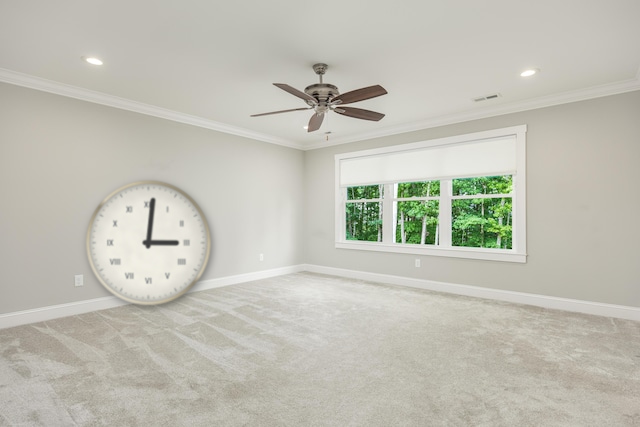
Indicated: **3:01**
